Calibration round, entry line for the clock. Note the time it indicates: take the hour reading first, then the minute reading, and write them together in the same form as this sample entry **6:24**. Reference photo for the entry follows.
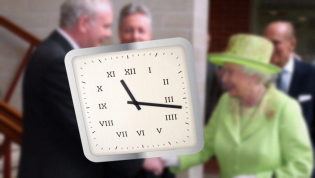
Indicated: **11:17**
